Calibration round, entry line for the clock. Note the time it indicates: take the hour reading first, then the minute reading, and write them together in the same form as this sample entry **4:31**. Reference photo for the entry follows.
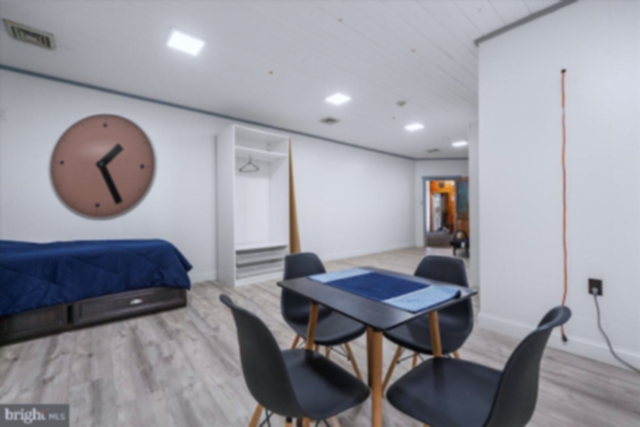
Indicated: **1:25**
